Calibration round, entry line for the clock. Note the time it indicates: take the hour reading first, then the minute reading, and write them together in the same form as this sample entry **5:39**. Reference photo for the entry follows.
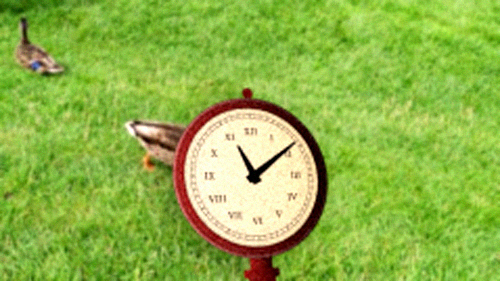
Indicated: **11:09**
